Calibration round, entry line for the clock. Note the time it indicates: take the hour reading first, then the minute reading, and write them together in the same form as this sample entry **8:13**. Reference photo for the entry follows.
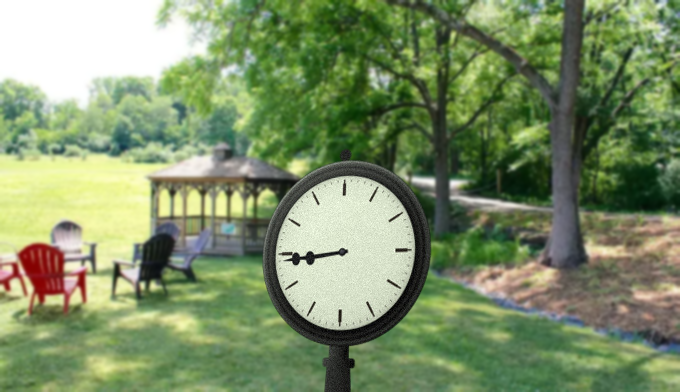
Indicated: **8:44**
